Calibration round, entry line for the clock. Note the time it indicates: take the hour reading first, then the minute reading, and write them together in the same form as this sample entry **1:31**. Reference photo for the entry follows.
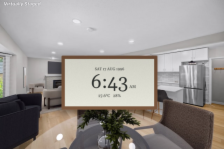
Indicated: **6:43**
